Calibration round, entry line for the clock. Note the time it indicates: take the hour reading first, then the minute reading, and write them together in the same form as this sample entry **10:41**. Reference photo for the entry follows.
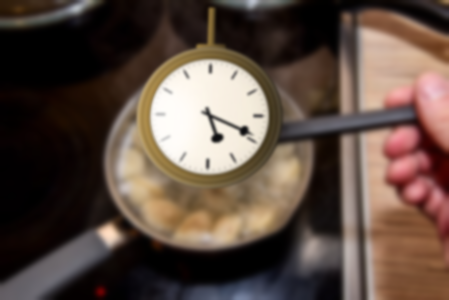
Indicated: **5:19**
